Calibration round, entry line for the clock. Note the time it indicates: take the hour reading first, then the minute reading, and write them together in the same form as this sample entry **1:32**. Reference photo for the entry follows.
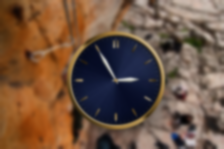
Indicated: **2:55**
